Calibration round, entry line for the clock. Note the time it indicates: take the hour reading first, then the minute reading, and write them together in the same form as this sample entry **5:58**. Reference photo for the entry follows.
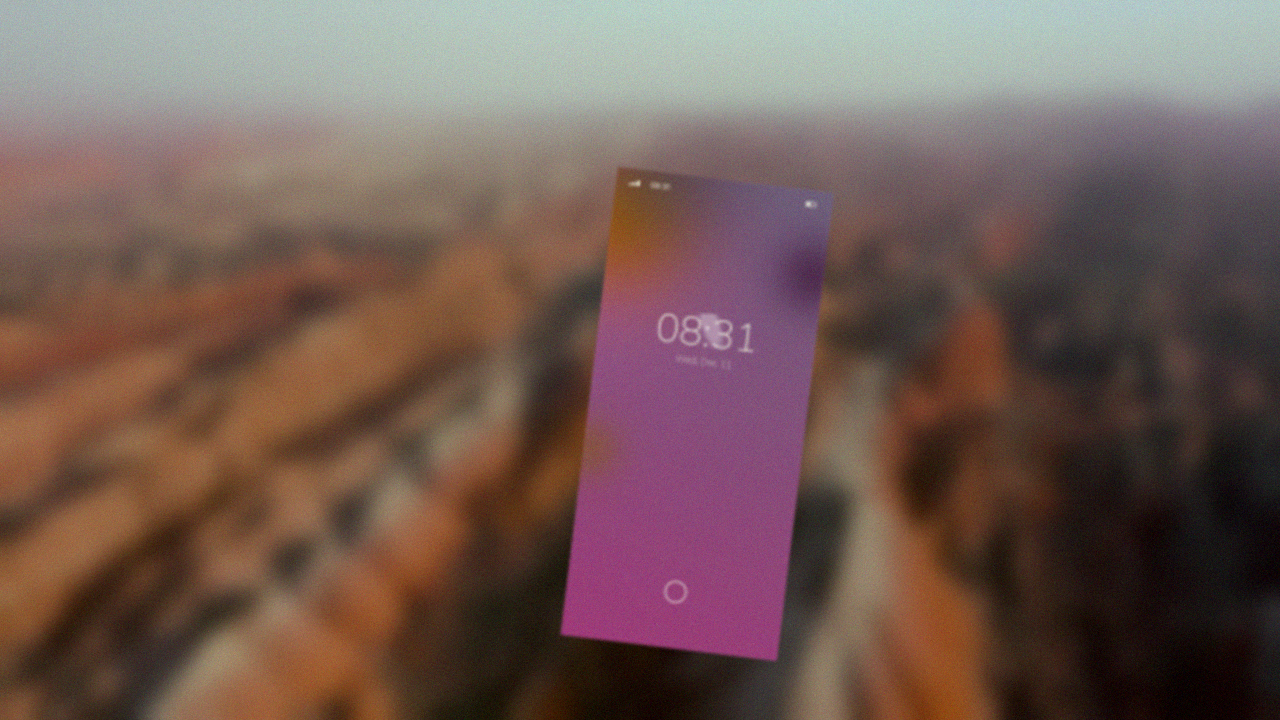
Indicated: **8:31**
